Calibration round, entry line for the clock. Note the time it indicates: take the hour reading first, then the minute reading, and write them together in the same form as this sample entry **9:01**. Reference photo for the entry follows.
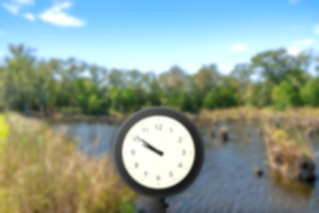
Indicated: **9:51**
